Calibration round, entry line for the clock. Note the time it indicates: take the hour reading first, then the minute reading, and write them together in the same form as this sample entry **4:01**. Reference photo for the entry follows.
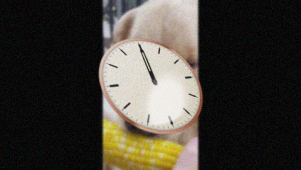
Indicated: **12:00**
